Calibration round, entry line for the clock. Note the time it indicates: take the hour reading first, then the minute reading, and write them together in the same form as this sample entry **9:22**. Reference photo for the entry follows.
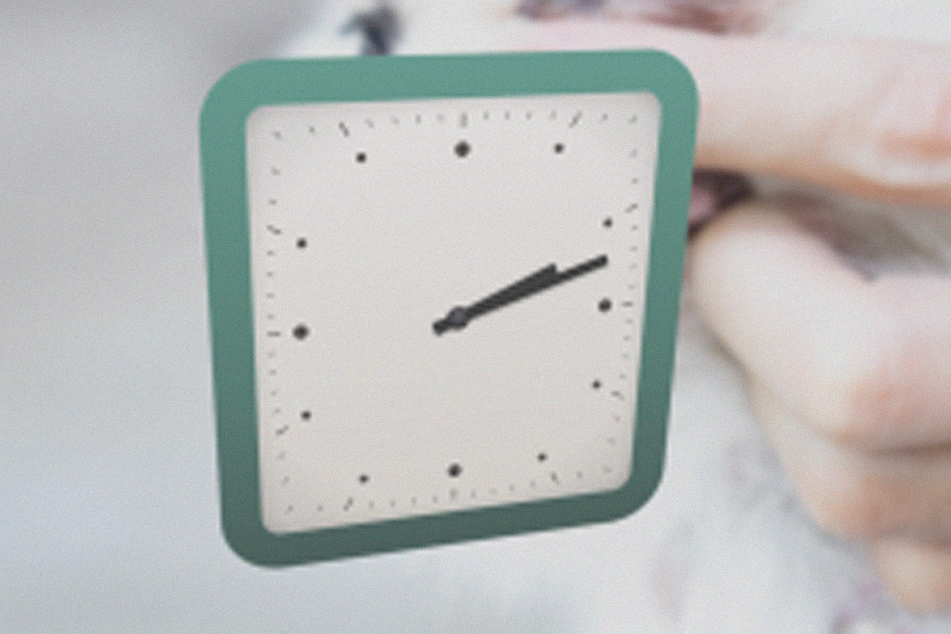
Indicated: **2:12**
